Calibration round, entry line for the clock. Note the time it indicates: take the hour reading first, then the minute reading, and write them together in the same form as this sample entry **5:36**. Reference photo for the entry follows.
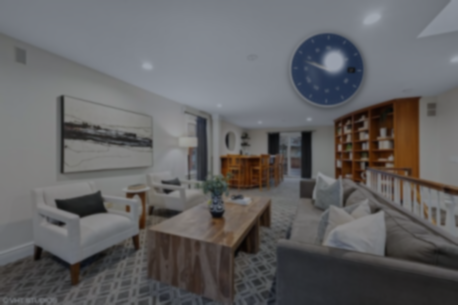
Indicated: **9:48**
